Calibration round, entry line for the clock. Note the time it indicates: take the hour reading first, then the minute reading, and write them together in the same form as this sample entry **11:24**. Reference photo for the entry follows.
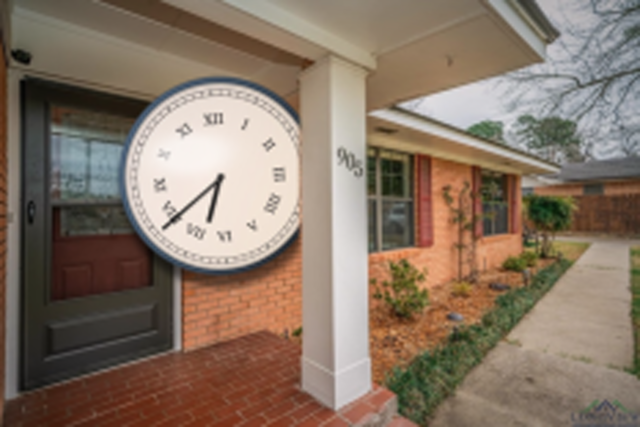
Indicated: **6:39**
